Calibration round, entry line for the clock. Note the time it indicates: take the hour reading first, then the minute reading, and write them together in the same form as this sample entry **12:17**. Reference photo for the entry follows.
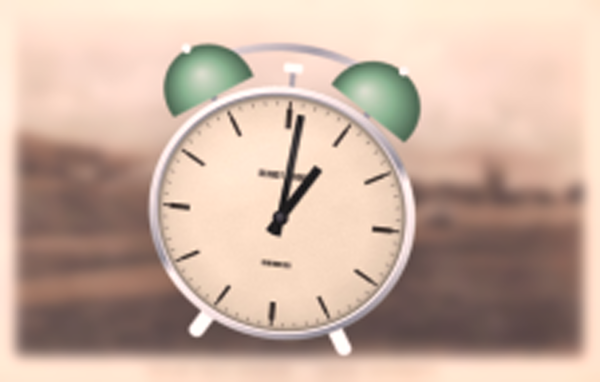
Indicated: **1:01**
